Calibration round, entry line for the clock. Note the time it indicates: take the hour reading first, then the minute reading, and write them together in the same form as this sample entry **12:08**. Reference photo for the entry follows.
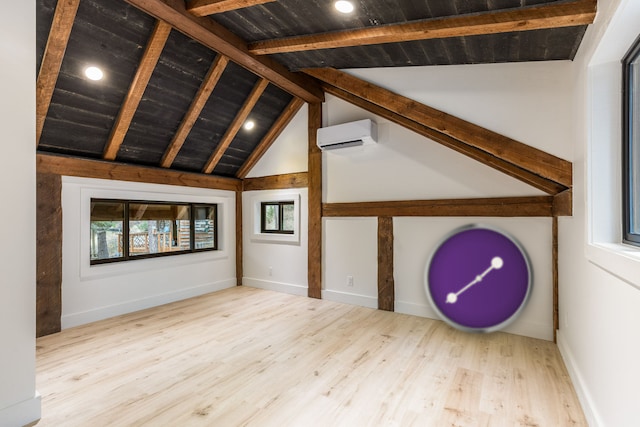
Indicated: **1:39**
